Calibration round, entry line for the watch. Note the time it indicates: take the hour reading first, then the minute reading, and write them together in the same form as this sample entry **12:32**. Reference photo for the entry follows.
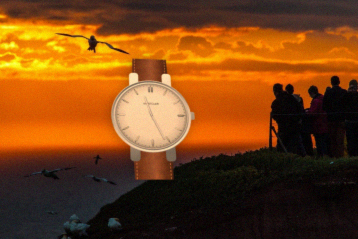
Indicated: **11:26**
